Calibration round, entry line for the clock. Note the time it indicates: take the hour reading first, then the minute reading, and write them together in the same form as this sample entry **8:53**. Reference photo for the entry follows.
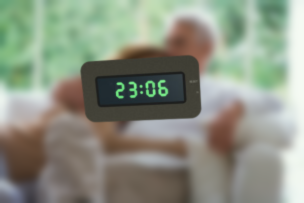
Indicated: **23:06**
